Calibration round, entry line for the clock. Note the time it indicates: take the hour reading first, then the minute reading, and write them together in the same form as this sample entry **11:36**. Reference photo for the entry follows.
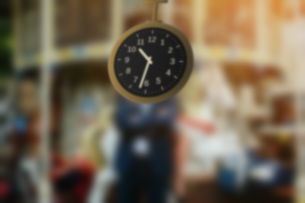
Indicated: **10:32**
